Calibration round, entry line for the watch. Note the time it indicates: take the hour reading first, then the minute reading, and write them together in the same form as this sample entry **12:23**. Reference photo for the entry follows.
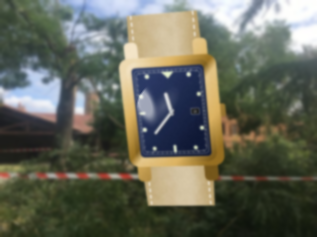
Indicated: **11:37**
